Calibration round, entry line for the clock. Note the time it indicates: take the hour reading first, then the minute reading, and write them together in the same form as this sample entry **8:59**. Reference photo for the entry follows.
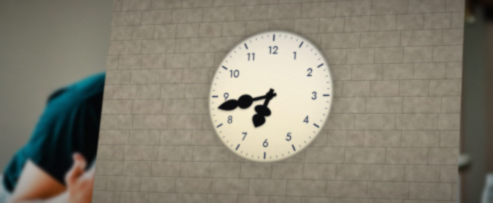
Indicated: **6:43**
